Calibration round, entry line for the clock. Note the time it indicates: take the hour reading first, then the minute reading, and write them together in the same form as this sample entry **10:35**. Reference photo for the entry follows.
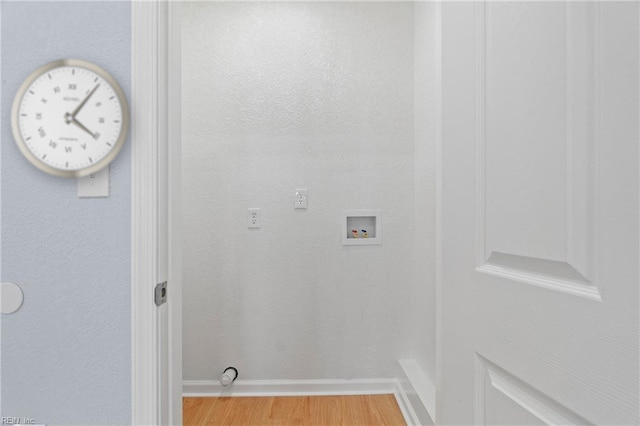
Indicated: **4:06**
